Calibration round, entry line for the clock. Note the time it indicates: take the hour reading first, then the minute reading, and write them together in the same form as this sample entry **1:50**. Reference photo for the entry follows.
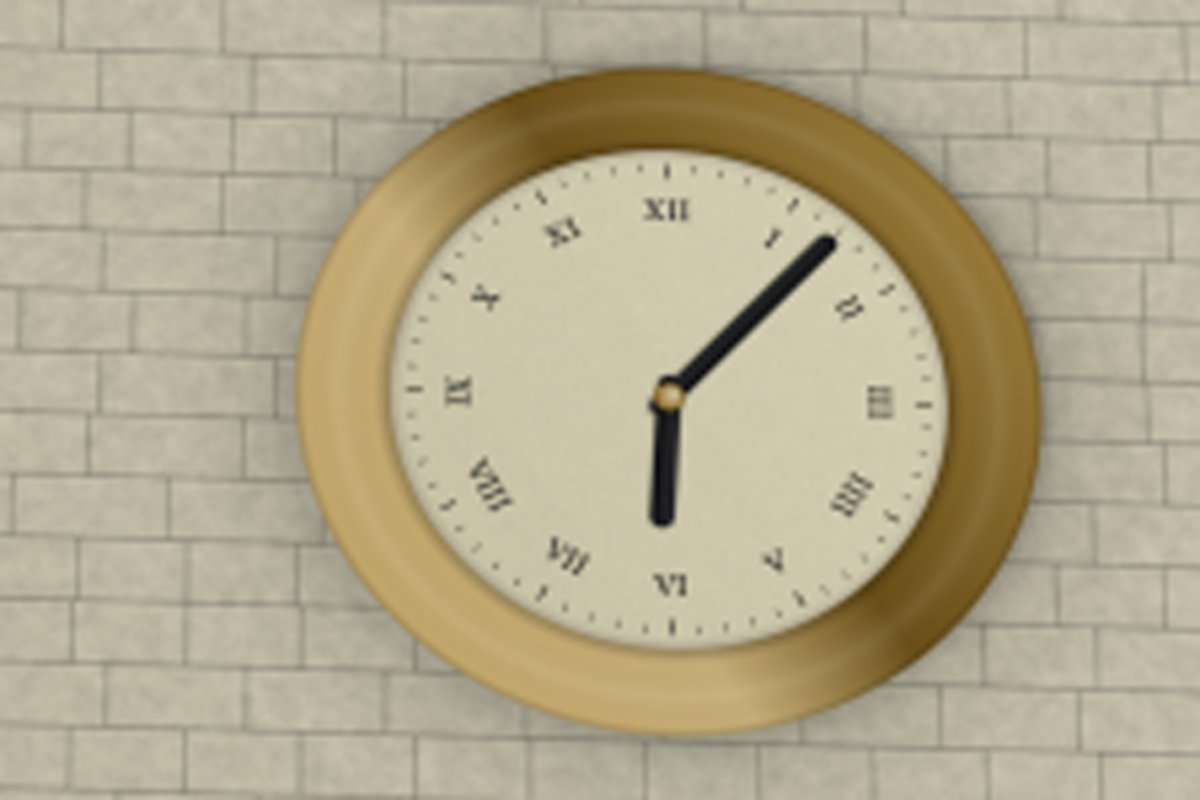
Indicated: **6:07**
